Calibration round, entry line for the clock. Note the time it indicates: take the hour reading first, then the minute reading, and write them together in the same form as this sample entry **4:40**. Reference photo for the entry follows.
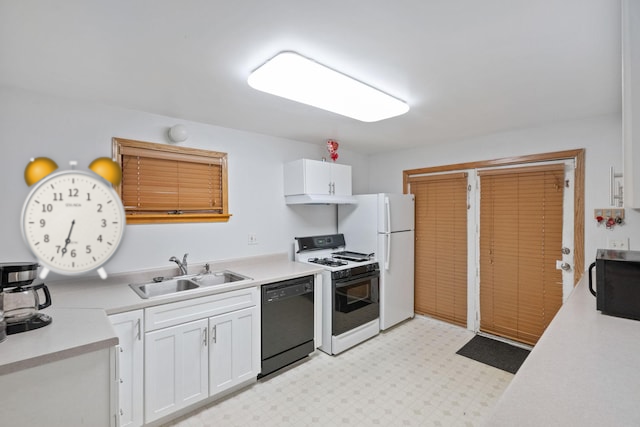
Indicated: **6:33**
